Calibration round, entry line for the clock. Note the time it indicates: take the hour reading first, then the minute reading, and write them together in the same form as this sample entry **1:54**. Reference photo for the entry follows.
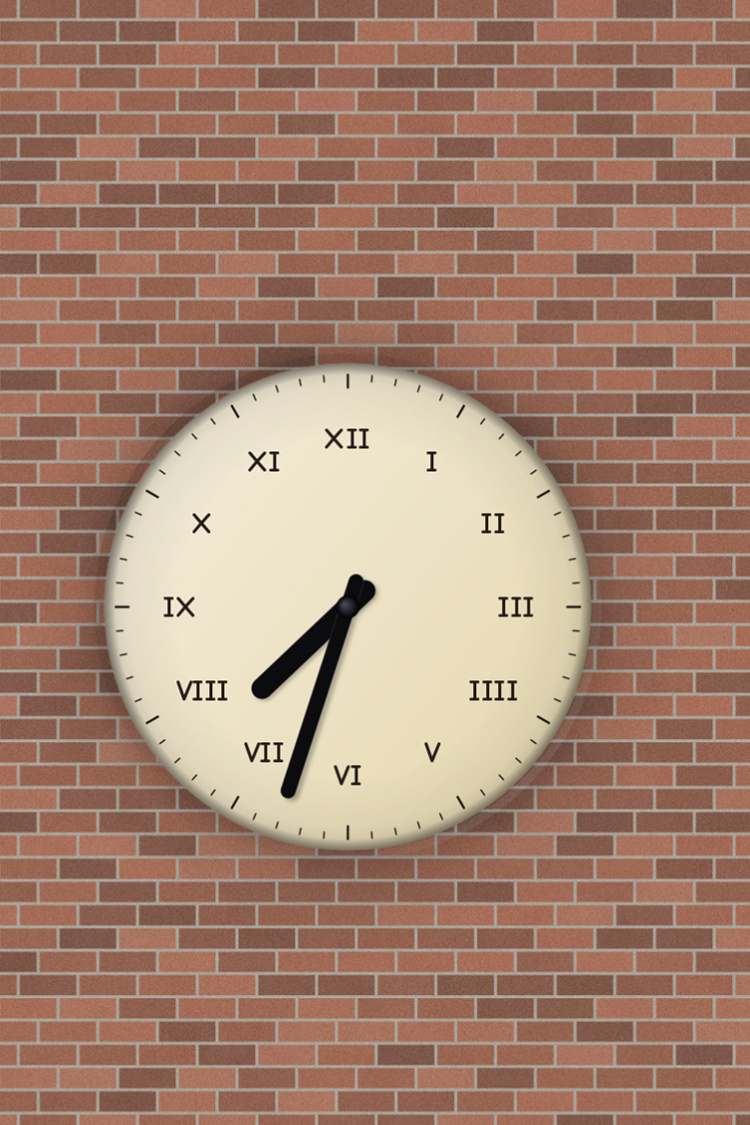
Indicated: **7:33**
